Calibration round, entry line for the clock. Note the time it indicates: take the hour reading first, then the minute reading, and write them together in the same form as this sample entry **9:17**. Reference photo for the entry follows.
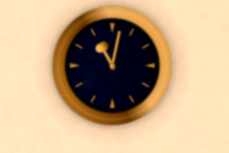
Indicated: **11:02**
